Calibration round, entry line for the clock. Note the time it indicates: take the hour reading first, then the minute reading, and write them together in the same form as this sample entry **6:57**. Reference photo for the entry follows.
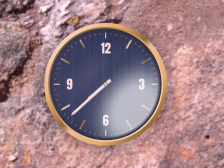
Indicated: **7:38**
